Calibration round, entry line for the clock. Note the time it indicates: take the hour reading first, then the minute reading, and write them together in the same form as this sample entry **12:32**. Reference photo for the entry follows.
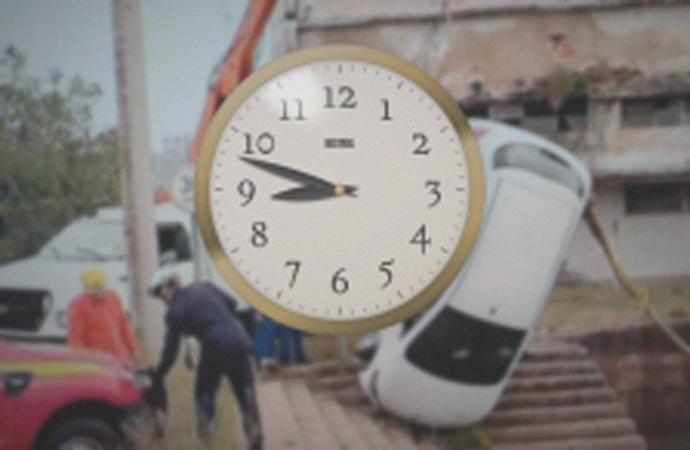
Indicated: **8:48**
